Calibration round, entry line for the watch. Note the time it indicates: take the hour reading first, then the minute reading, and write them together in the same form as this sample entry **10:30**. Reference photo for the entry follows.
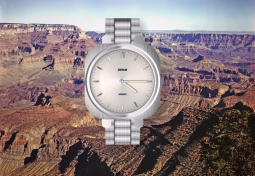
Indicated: **4:15**
